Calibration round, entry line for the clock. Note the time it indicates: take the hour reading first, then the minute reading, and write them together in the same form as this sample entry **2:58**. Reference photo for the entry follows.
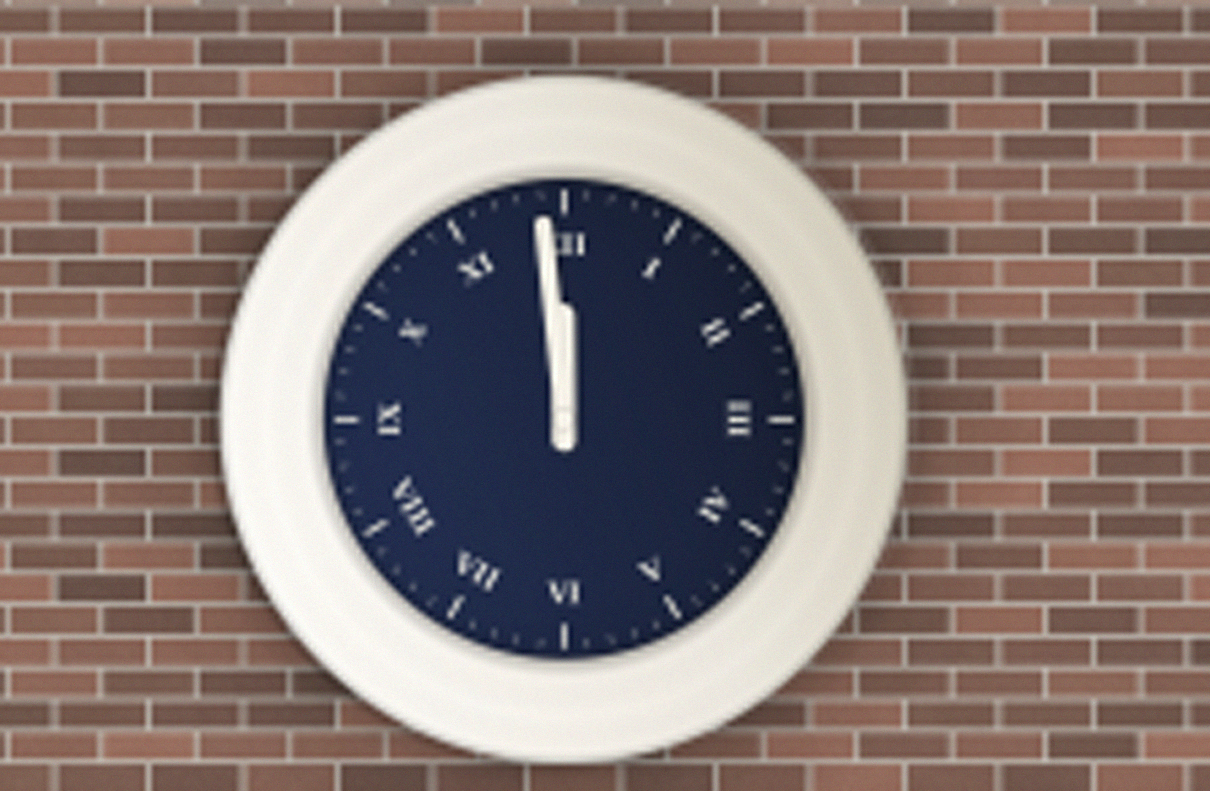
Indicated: **11:59**
